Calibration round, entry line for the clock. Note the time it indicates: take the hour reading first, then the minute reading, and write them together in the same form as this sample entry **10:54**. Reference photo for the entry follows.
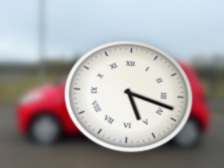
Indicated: **5:18**
